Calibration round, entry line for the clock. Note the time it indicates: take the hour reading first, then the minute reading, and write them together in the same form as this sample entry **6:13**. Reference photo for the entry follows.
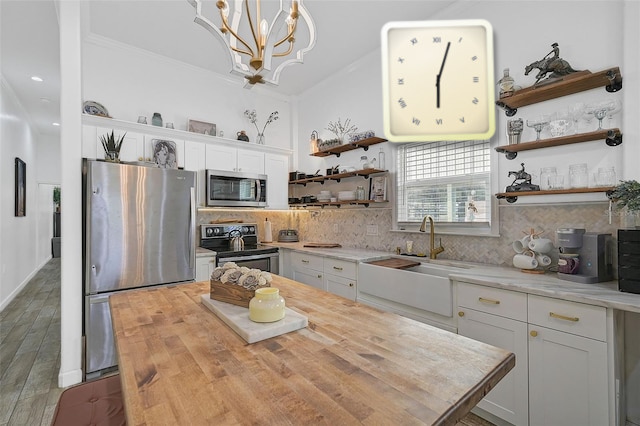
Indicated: **6:03**
